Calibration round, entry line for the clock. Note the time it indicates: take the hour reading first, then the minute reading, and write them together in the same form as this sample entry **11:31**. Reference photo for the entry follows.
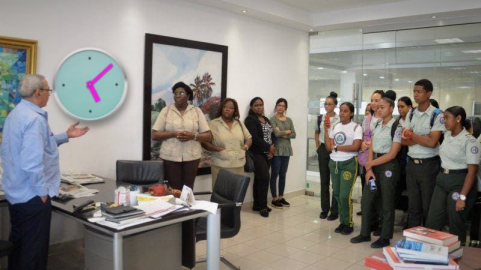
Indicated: **5:08**
